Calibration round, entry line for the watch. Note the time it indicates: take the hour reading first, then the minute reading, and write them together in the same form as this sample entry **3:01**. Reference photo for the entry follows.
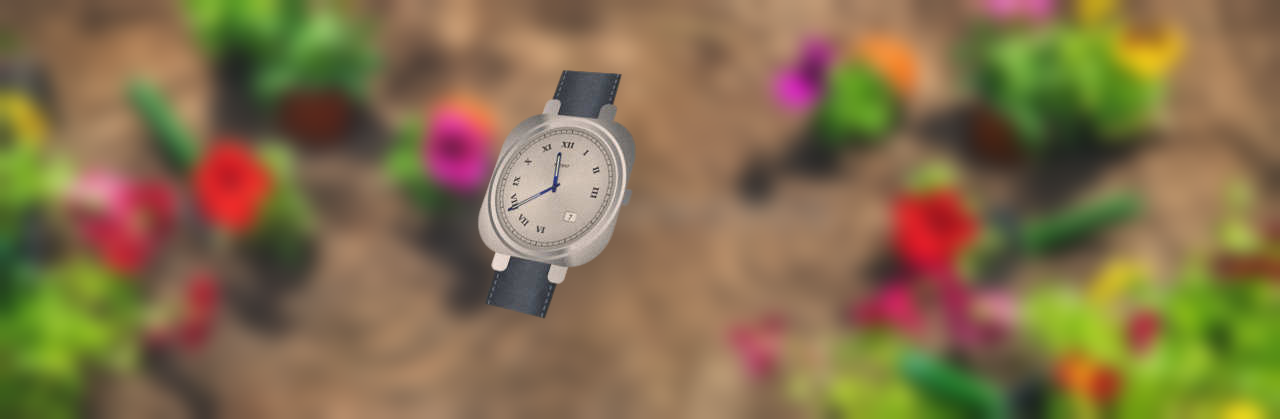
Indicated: **11:39**
